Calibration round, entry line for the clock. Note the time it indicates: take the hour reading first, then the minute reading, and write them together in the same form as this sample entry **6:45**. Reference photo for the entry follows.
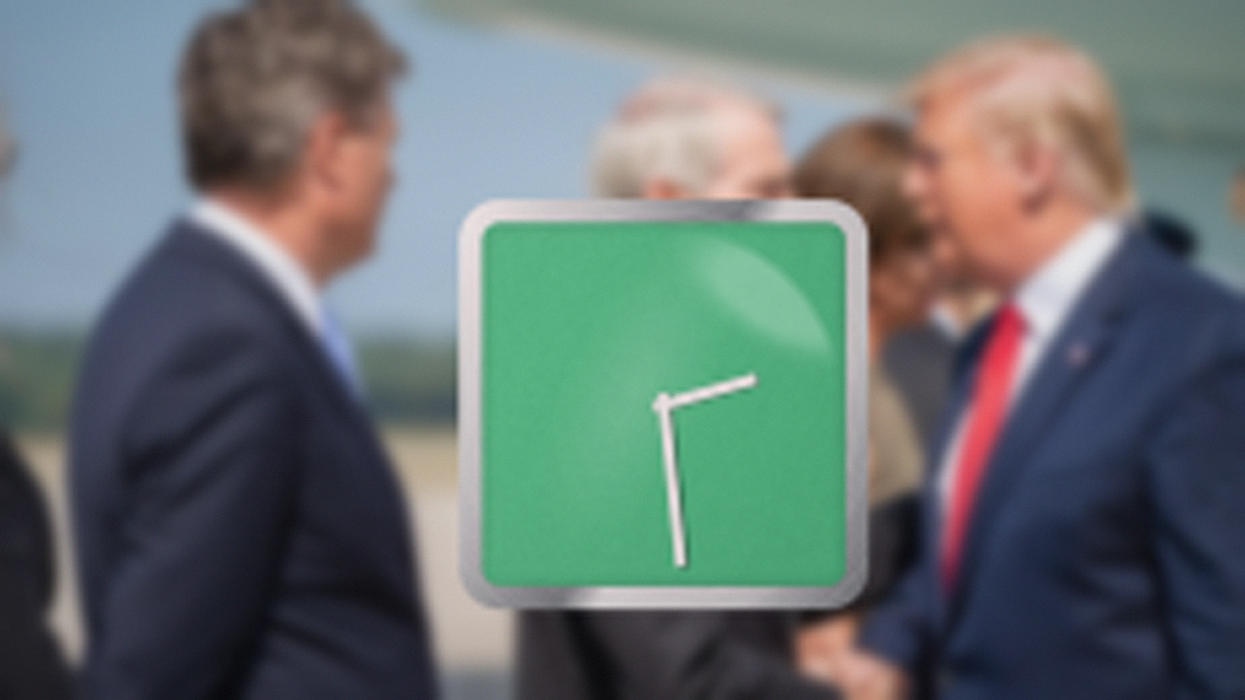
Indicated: **2:29**
